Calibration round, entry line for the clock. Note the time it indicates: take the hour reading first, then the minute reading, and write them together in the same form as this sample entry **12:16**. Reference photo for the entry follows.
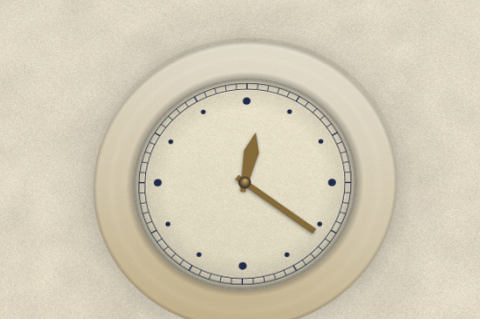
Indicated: **12:21**
